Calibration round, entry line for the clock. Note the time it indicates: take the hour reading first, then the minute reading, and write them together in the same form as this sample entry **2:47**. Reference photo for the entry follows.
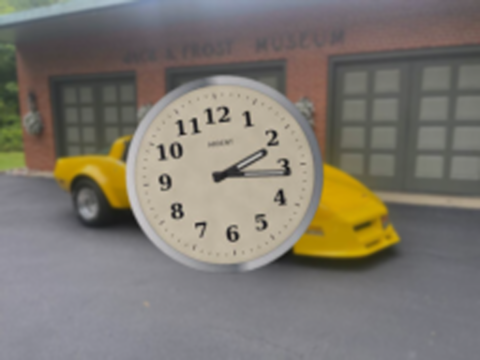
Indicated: **2:16**
